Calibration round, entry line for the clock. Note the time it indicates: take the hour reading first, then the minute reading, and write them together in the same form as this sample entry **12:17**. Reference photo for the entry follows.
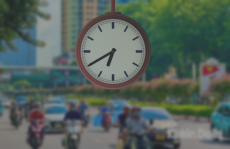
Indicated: **6:40**
